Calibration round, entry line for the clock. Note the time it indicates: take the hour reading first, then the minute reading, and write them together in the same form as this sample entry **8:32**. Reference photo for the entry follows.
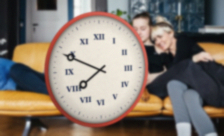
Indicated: **7:49**
